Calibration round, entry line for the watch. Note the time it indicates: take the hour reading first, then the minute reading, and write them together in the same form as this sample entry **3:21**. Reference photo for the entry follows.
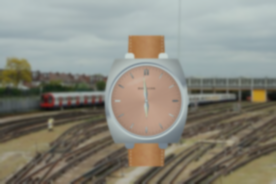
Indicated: **5:59**
